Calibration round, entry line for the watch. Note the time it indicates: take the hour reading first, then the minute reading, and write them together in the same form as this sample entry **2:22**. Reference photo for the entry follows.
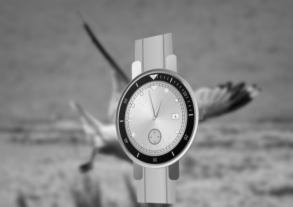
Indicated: **12:58**
